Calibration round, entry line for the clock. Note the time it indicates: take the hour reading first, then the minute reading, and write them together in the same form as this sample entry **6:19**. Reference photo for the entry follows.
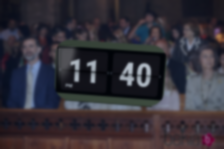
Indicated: **11:40**
